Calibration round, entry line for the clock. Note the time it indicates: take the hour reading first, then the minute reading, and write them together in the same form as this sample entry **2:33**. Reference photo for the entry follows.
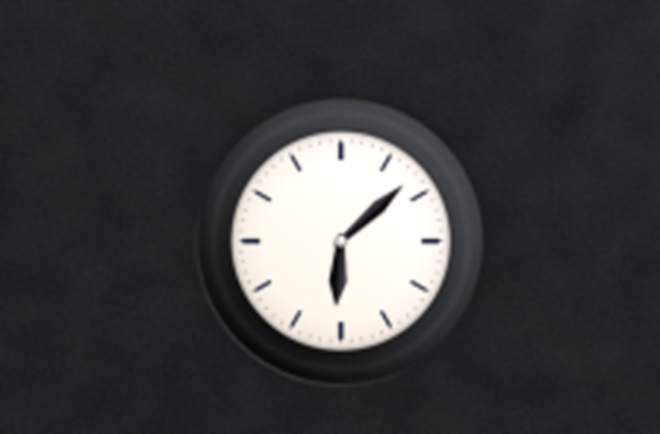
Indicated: **6:08**
